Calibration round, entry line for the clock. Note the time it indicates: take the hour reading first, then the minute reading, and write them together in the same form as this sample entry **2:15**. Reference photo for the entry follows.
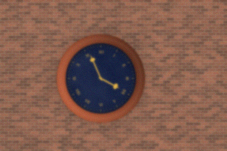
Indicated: **3:56**
